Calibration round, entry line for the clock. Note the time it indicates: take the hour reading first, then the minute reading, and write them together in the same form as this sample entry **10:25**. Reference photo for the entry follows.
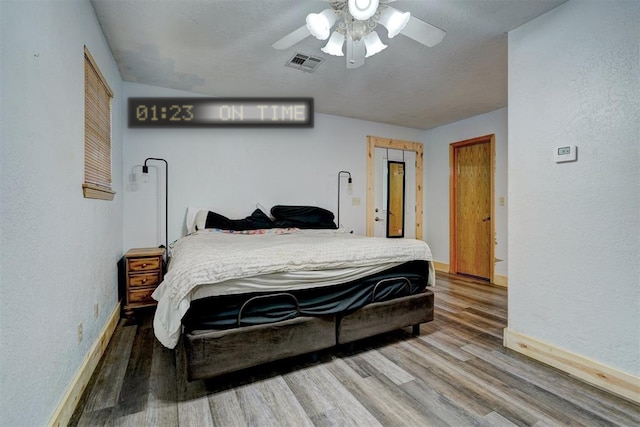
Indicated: **1:23**
